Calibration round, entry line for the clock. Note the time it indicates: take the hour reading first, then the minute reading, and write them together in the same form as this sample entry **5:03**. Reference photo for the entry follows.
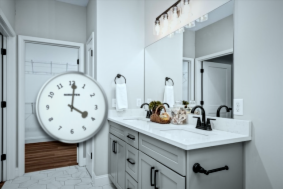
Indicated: **4:01**
